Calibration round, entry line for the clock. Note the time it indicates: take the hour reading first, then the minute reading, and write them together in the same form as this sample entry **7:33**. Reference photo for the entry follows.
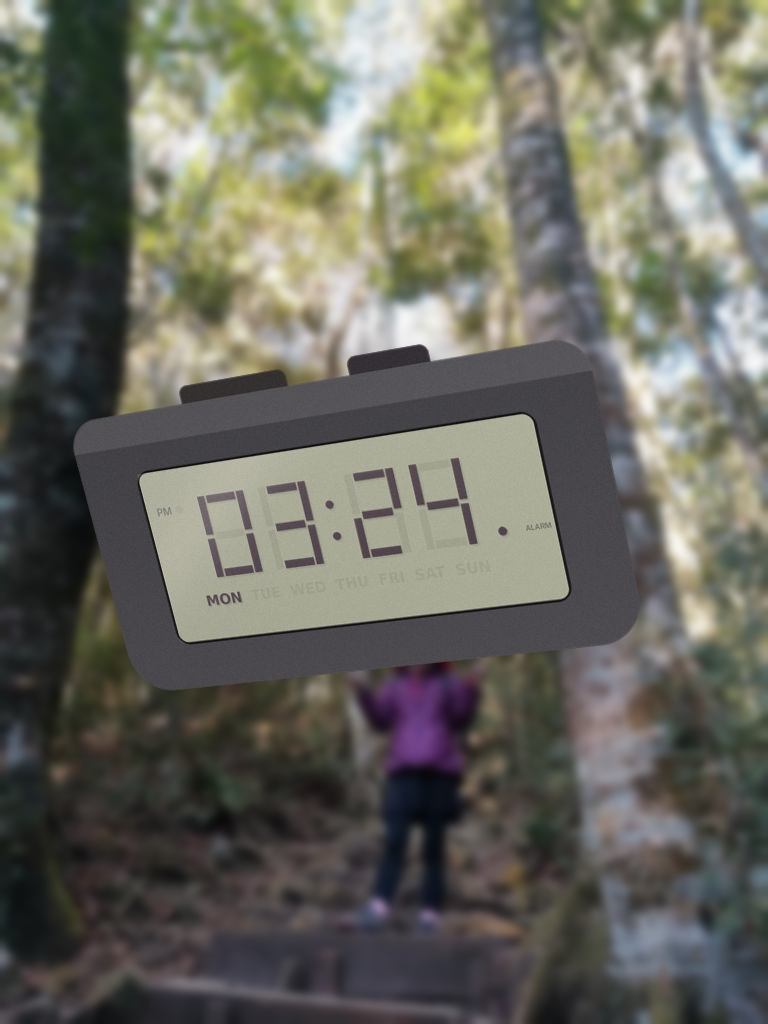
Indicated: **3:24**
